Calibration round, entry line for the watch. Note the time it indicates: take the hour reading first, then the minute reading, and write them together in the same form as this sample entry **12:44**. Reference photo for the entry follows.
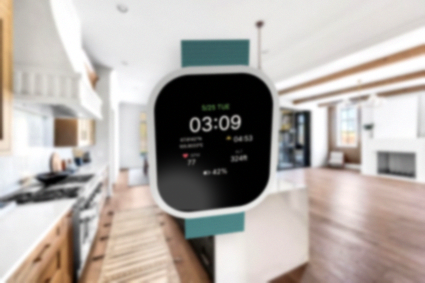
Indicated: **3:09**
